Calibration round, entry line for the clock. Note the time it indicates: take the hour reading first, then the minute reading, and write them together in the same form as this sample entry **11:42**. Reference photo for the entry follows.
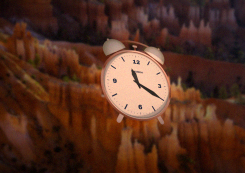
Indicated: **11:20**
